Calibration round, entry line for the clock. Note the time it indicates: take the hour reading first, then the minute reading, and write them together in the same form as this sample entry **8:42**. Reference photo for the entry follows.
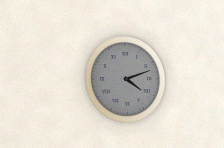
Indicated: **4:12**
